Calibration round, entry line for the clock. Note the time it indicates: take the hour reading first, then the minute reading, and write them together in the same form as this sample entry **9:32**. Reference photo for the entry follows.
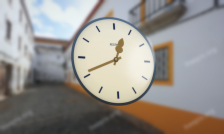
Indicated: **12:41**
